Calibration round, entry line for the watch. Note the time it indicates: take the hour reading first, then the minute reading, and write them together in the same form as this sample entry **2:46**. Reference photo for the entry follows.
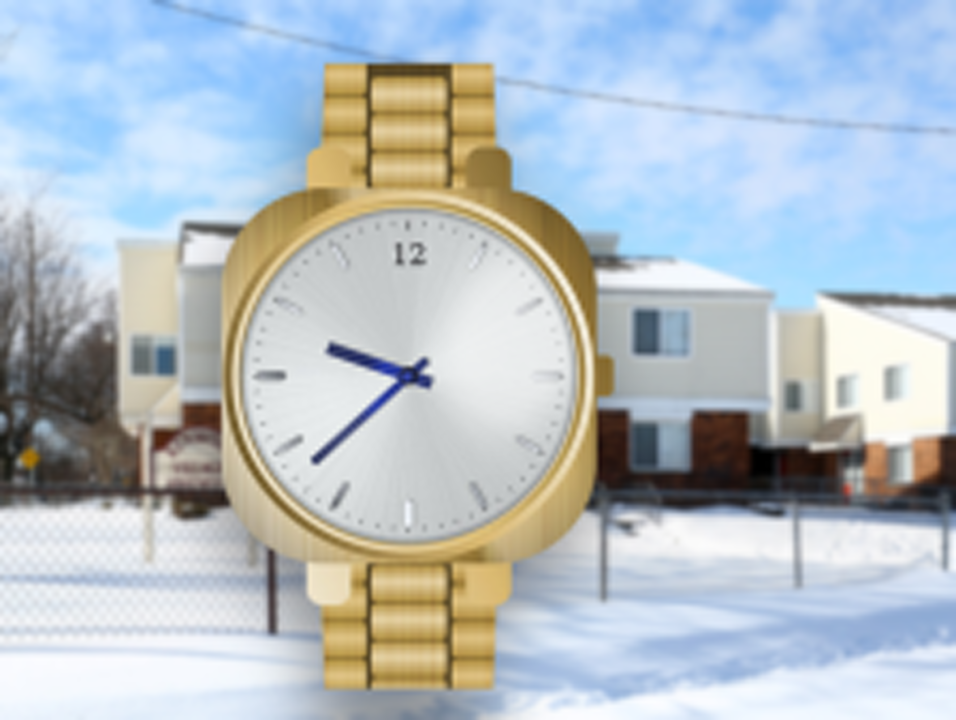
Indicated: **9:38**
